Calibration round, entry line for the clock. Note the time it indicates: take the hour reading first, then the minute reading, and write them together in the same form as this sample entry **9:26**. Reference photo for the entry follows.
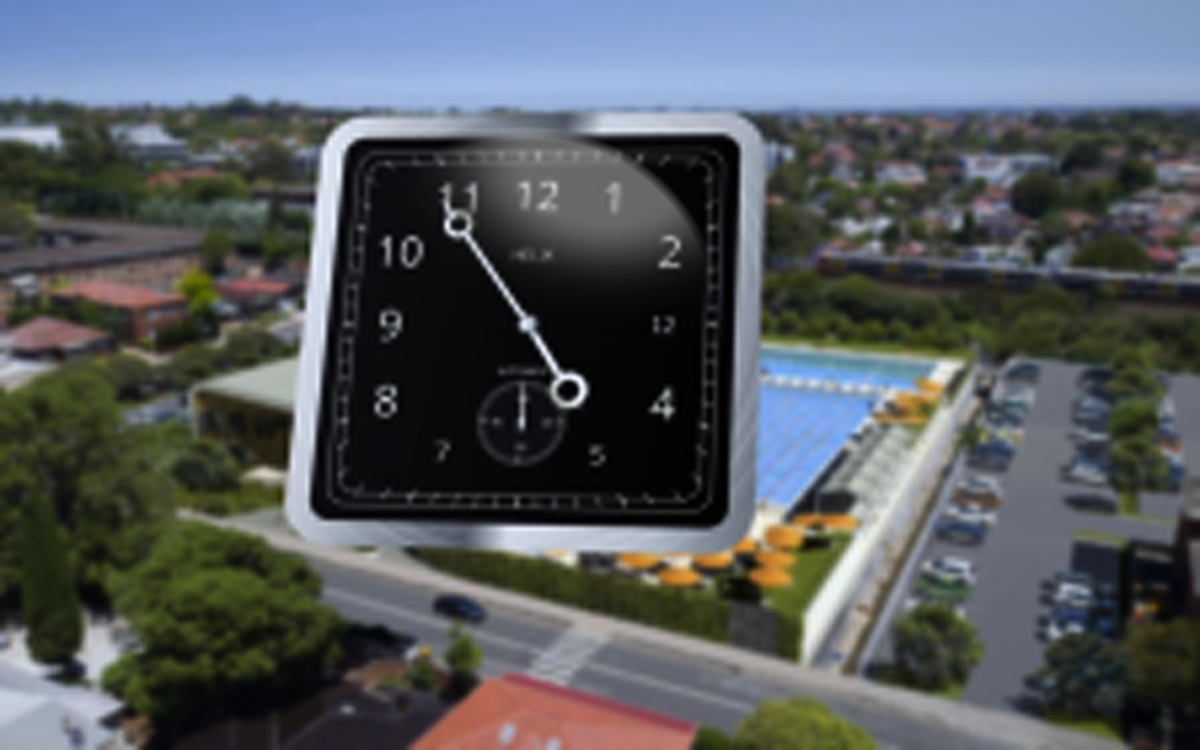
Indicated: **4:54**
